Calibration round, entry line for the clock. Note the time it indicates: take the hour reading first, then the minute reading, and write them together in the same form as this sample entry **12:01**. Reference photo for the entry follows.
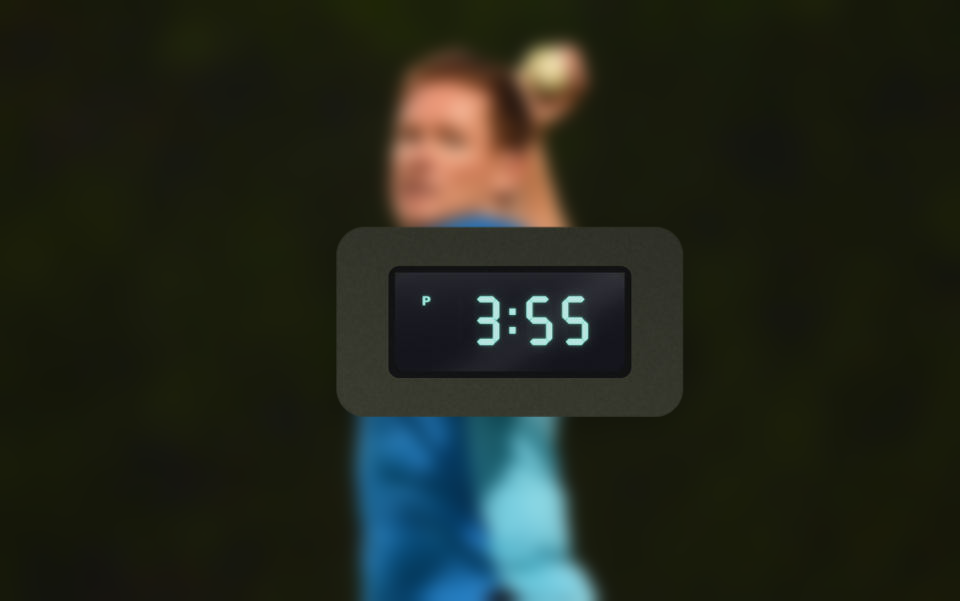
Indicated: **3:55**
